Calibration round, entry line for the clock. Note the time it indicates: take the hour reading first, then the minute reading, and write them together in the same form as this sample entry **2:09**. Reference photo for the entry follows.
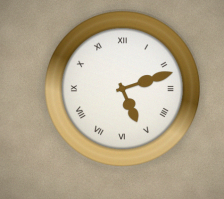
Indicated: **5:12**
